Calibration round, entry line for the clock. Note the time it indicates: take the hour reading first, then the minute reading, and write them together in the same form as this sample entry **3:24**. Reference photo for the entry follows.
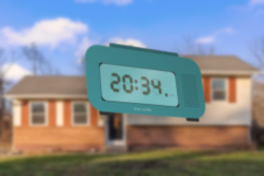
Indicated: **20:34**
